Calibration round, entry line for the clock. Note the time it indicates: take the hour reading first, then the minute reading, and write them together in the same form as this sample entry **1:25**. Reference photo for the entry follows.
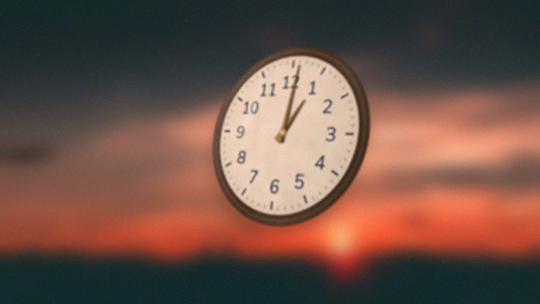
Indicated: **1:01**
